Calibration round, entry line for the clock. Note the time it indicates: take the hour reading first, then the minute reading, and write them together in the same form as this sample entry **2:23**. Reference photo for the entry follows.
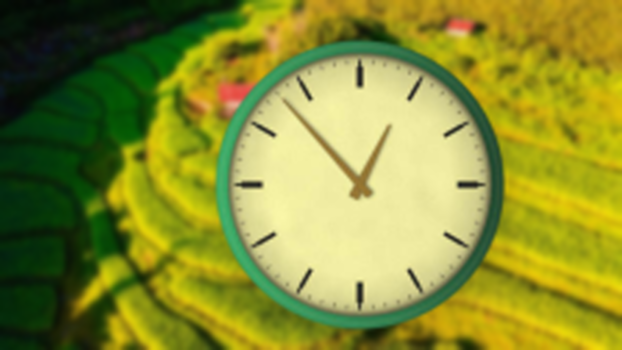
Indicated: **12:53**
